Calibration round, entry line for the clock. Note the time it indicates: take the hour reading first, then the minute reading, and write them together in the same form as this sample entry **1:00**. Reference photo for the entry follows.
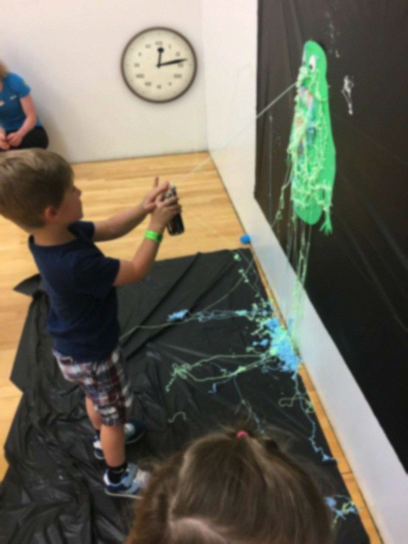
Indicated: **12:13**
